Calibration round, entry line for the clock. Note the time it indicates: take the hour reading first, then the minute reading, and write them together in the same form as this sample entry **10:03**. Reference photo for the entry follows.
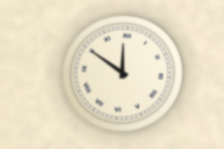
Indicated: **11:50**
